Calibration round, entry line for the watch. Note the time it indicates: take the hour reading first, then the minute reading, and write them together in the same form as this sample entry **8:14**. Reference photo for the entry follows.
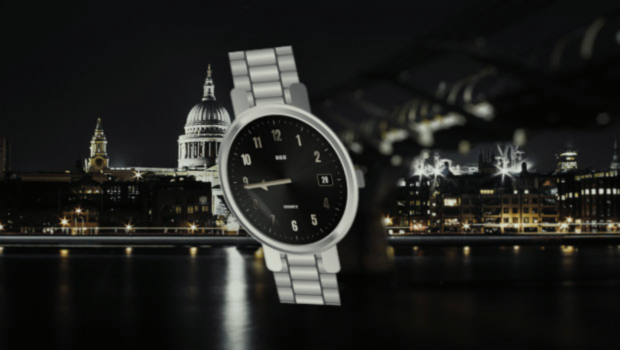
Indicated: **8:44**
